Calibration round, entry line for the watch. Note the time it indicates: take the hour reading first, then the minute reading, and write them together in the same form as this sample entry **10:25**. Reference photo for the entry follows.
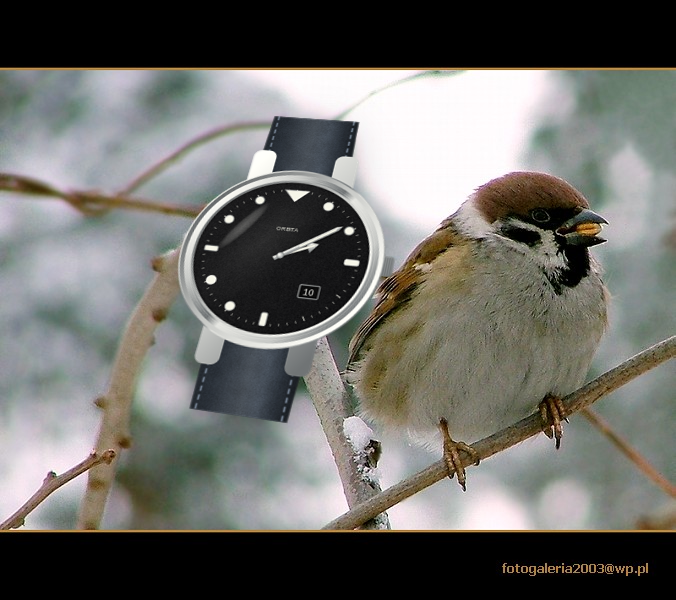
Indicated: **2:09**
